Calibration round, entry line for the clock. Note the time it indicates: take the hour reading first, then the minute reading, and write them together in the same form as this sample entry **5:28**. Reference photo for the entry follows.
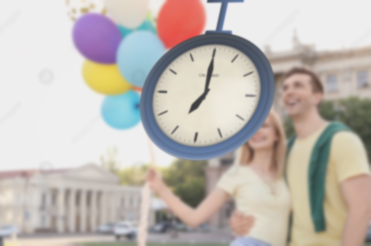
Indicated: **7:00**
